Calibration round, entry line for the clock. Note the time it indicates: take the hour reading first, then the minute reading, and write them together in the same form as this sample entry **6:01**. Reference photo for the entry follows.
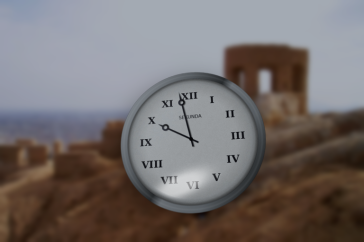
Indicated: **9:58**
